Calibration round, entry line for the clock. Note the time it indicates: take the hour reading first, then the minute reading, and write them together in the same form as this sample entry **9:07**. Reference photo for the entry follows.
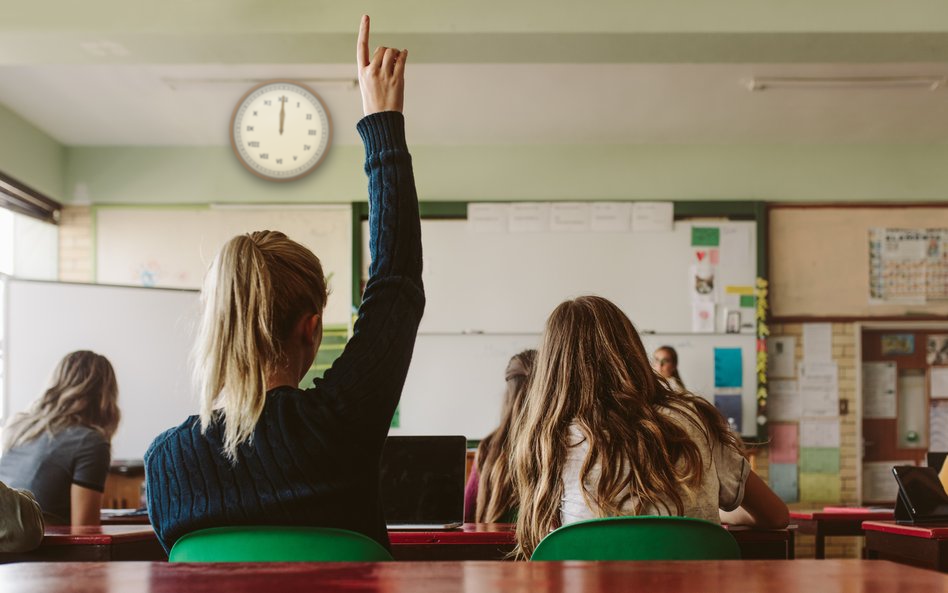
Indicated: **12:00**
